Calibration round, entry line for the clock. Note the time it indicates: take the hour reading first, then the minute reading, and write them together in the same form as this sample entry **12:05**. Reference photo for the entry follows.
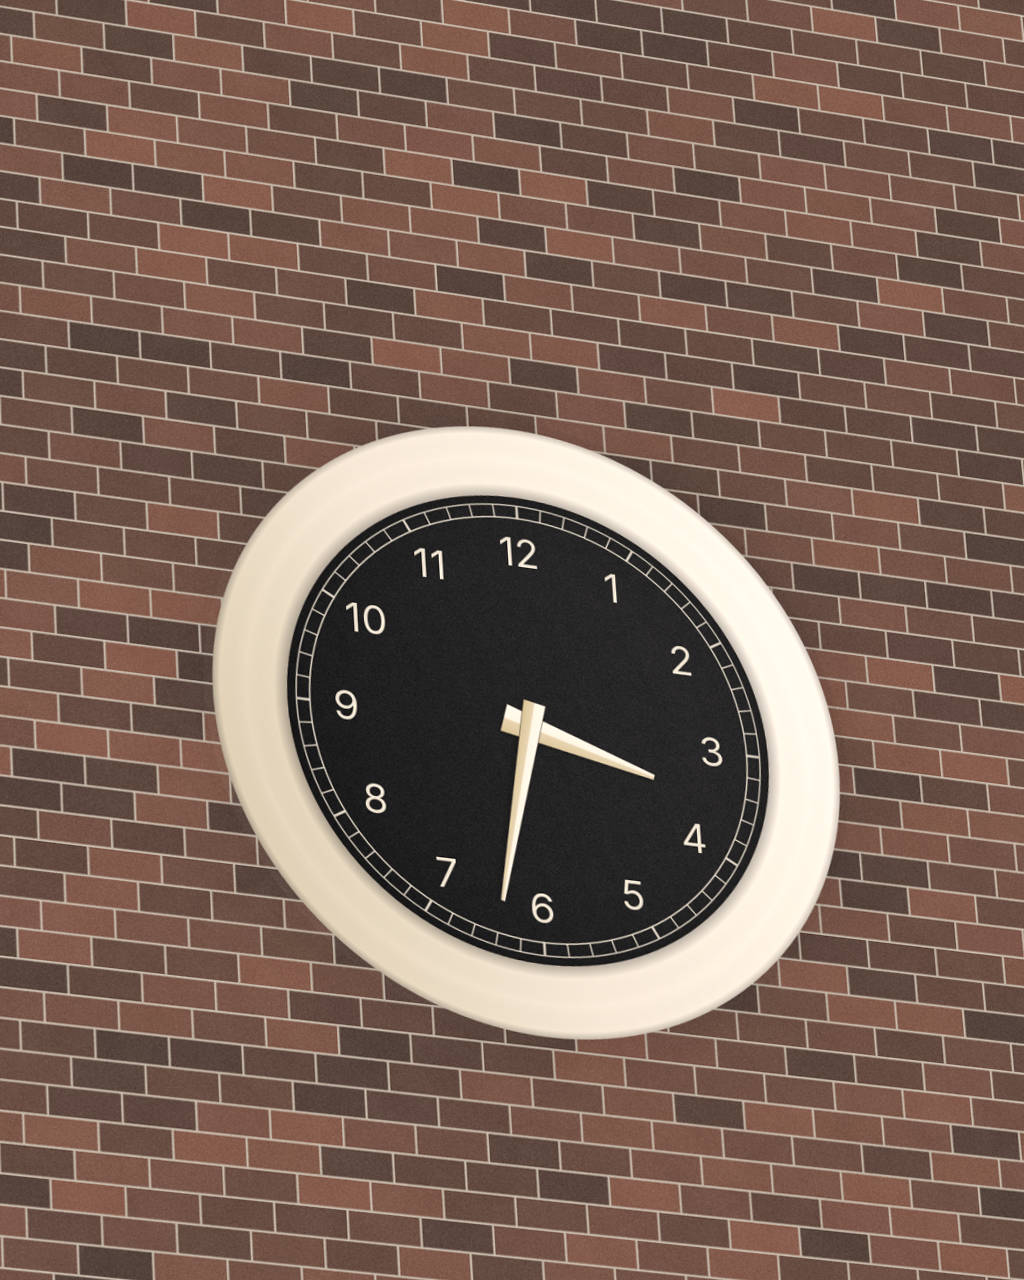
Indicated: **3:32**
